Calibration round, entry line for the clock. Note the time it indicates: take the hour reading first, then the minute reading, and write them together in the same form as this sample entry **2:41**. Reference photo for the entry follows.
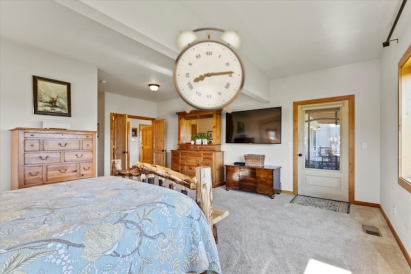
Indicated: **8:14**
